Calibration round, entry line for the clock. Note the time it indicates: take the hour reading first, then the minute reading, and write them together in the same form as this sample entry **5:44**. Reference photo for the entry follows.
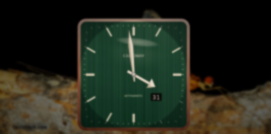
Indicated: **3:59**
